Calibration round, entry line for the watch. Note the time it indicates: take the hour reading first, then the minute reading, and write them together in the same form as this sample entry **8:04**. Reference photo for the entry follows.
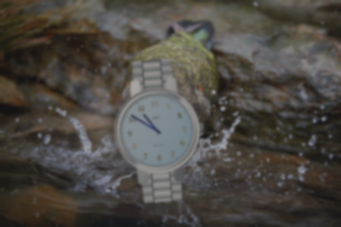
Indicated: **10:51**
